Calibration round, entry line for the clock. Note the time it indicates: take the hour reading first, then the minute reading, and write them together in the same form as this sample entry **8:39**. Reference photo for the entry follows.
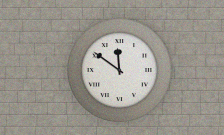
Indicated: **11:51**
